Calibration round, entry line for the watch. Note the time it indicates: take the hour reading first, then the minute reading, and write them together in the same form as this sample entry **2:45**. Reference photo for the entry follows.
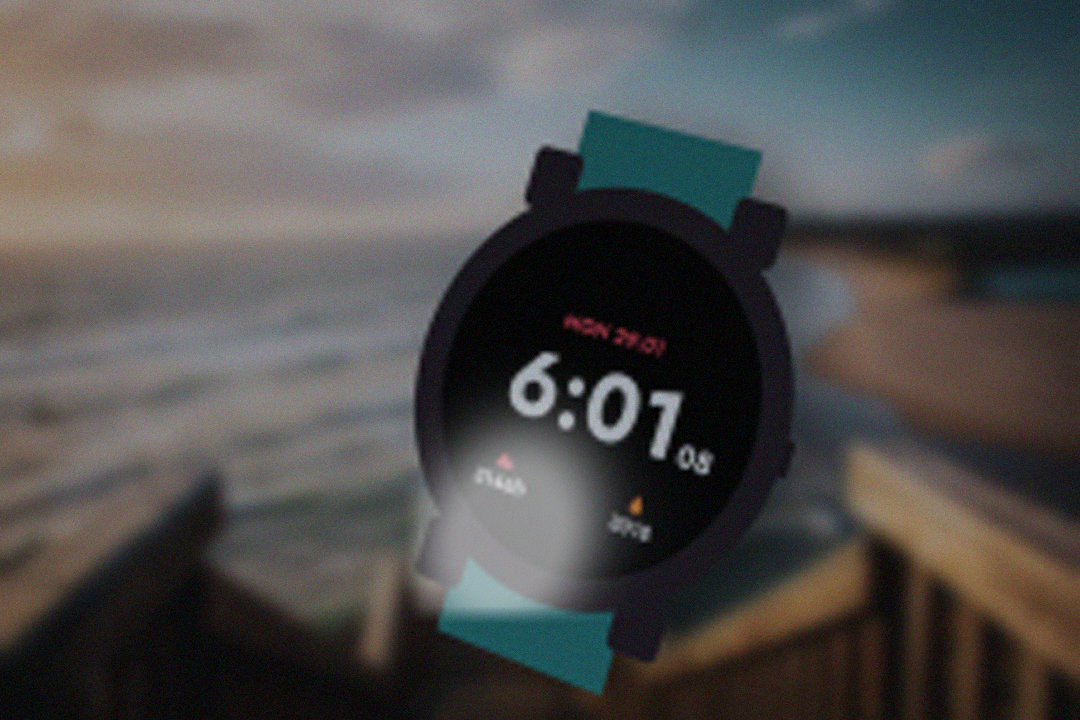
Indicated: **6:01**
